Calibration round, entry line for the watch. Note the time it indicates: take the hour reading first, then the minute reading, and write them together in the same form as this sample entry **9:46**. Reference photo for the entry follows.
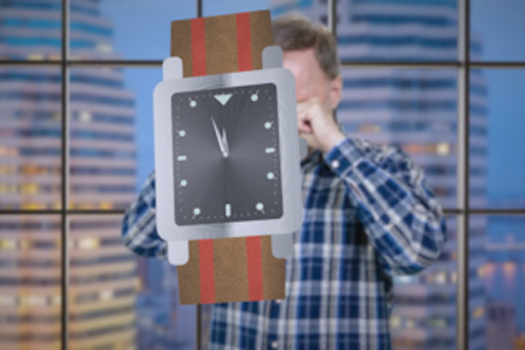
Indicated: **11:57**
